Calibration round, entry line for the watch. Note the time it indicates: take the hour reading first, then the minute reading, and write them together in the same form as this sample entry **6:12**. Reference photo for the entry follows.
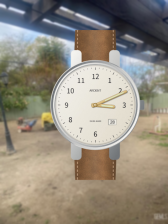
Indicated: **3:11**
